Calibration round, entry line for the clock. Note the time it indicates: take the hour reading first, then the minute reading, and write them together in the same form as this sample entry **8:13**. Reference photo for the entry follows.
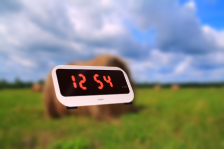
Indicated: **12:54**
